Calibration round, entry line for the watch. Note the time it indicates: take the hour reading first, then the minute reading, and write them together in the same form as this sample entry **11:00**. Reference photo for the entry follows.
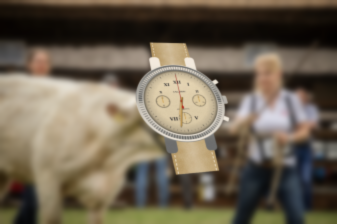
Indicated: **6:32**
